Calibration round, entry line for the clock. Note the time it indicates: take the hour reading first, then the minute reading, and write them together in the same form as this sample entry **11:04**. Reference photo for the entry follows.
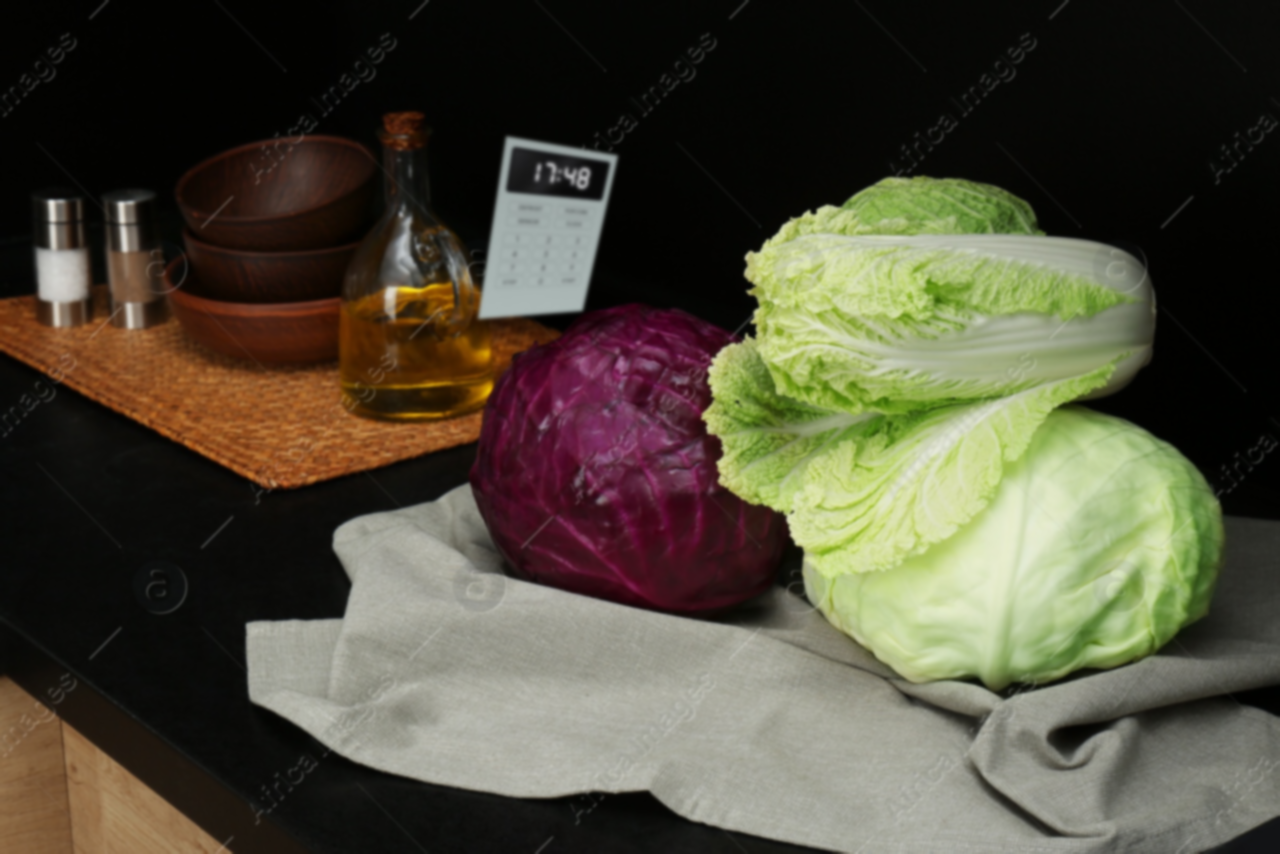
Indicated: **17:48**
